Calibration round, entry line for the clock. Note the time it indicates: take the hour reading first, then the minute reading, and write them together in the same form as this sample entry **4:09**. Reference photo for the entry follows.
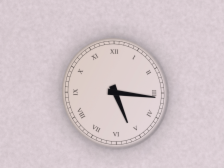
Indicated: **5:16**
